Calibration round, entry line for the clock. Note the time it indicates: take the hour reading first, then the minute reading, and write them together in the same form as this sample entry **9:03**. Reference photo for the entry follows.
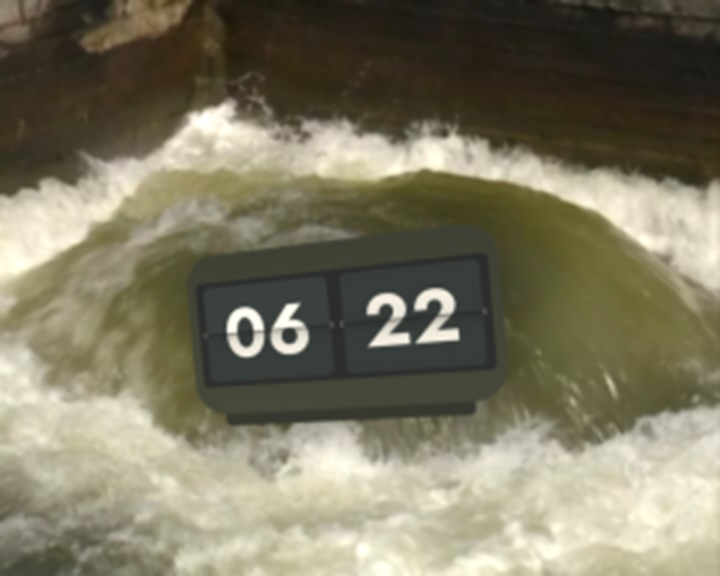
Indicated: **6:22**
